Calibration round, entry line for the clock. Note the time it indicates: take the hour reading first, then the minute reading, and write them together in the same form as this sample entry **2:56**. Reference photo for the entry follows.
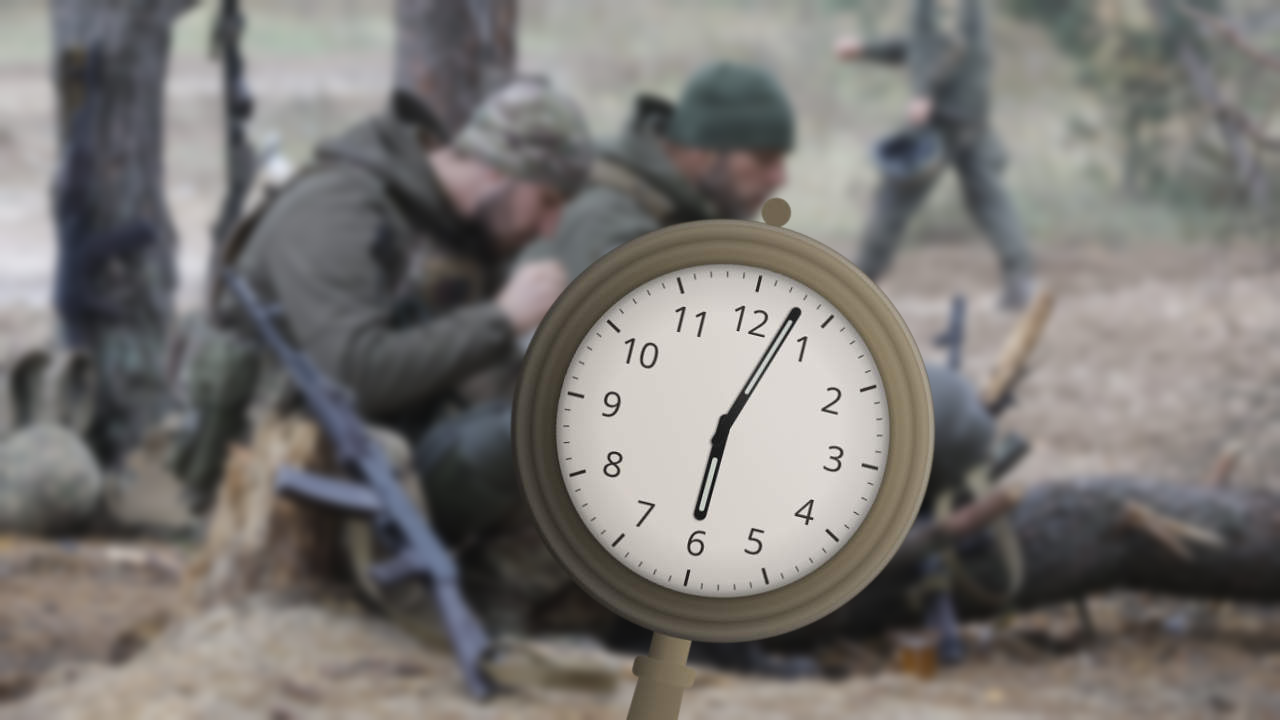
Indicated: **6:03**
